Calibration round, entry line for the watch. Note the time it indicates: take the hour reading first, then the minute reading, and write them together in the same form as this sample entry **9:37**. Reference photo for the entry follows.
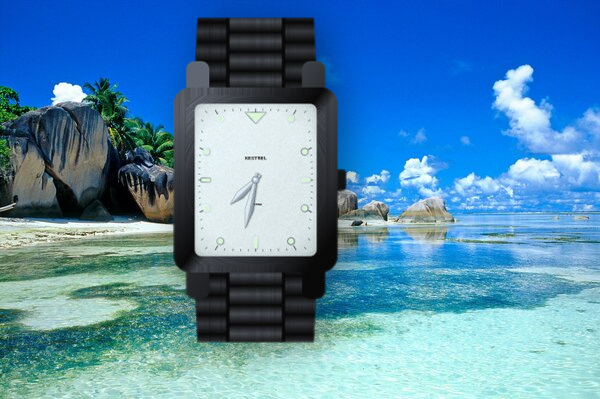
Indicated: **7:32**
